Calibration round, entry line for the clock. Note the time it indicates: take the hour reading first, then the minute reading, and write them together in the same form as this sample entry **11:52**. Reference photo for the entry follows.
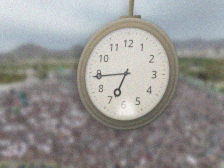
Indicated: **6:44**
